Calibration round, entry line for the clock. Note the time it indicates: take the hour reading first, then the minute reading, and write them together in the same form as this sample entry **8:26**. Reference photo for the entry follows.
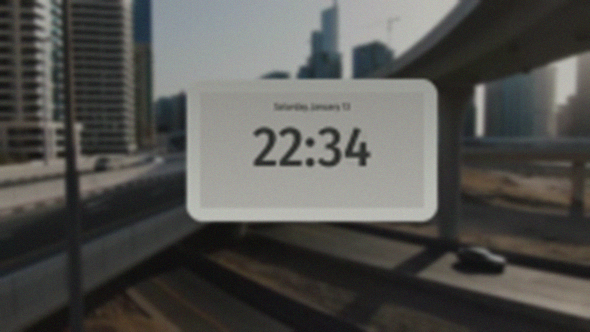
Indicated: **22:34**
